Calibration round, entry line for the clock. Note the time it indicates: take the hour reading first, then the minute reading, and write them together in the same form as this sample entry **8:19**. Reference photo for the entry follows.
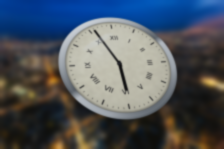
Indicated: **5:56**
